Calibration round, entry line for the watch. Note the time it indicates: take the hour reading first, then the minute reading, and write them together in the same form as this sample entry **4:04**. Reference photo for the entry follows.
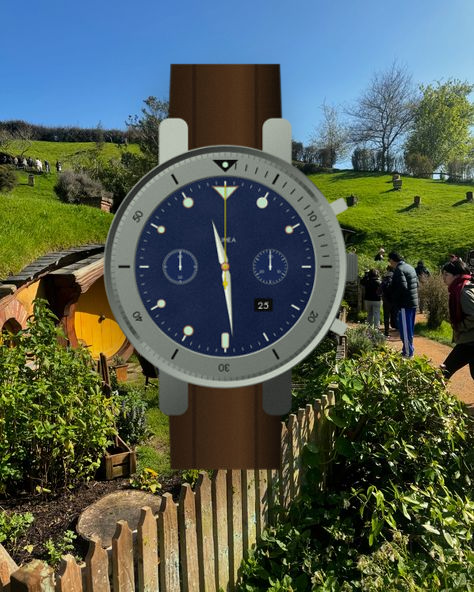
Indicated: **11:29**
